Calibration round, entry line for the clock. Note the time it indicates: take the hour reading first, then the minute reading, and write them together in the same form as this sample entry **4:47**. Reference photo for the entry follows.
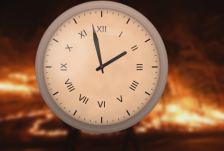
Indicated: **1:58**
